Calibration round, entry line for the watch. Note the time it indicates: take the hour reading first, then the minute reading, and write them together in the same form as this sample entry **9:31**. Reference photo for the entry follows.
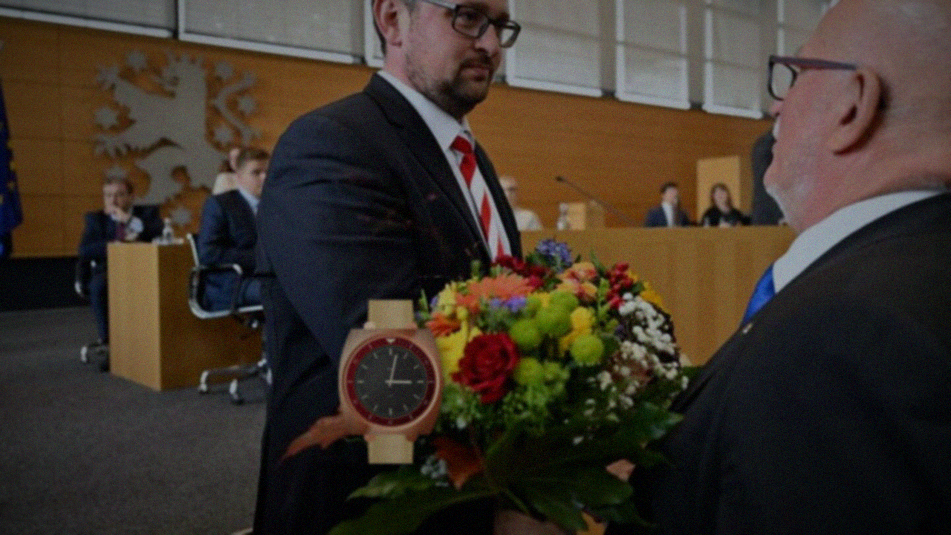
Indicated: **3:02**
